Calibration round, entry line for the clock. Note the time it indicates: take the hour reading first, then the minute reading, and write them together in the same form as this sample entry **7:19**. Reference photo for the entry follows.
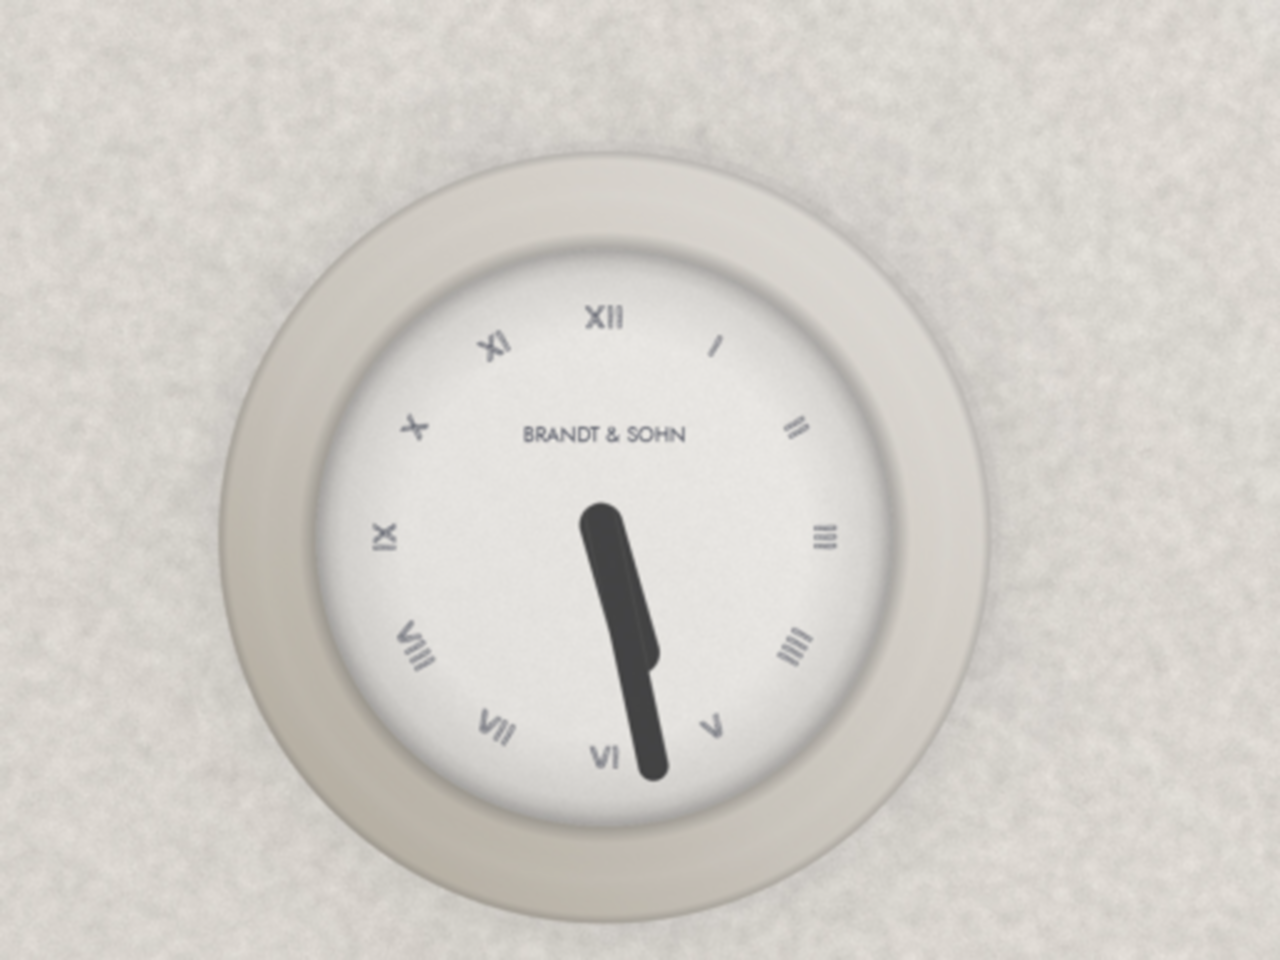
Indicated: **5:28**
